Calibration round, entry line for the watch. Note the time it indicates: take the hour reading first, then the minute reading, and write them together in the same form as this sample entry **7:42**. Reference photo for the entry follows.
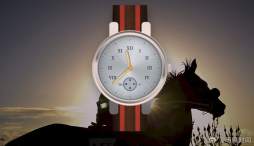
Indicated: **11:38**
